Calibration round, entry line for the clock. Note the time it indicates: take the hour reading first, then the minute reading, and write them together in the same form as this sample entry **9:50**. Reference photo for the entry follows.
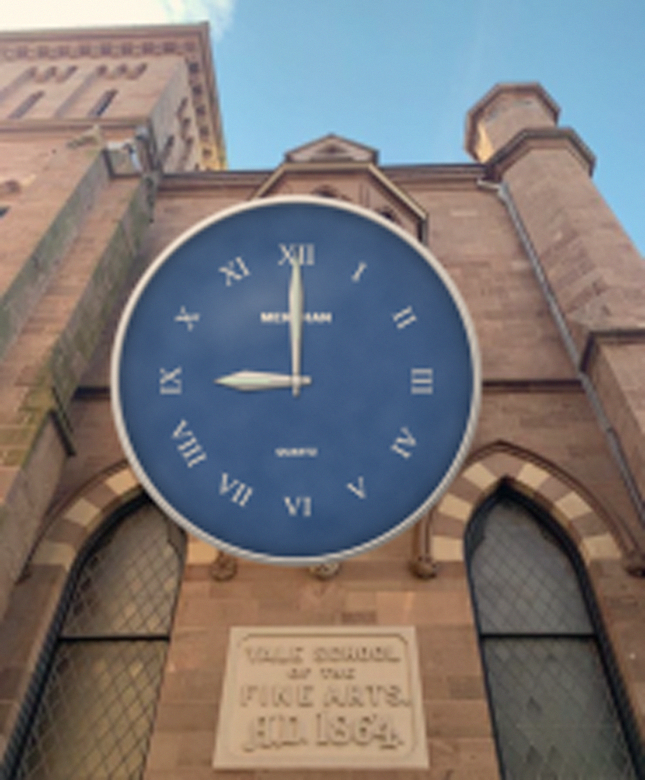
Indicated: **9:00**
